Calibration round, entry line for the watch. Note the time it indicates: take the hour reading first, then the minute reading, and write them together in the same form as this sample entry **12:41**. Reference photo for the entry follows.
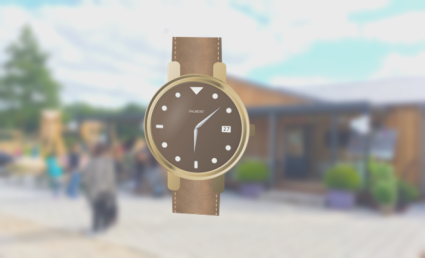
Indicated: **6:08**
